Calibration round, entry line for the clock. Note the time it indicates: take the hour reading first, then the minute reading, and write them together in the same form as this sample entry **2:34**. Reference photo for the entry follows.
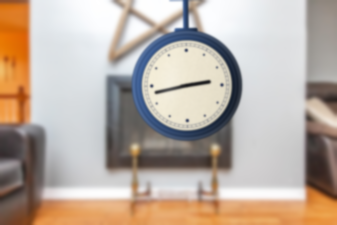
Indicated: **2:43**
